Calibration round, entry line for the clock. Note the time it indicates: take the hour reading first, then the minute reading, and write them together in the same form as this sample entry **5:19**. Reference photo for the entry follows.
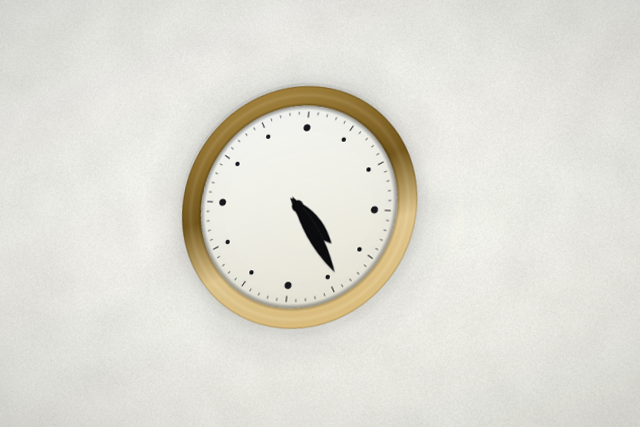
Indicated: **4:24**
